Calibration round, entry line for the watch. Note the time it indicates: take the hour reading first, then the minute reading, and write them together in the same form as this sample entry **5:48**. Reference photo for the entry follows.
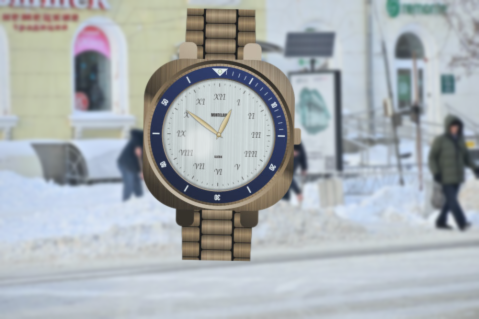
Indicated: **12:51**
